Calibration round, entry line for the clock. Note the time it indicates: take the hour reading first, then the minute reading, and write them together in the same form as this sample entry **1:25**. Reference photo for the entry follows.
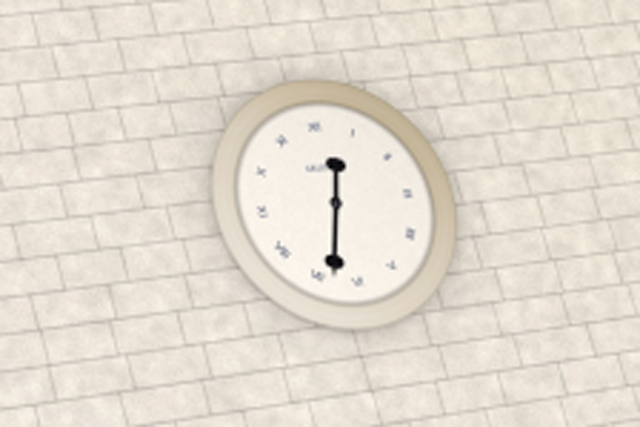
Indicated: **12:33**
